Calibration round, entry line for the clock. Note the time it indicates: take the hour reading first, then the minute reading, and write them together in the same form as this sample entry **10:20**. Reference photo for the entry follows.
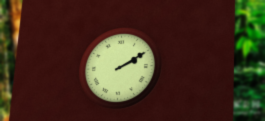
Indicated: **2:10**
